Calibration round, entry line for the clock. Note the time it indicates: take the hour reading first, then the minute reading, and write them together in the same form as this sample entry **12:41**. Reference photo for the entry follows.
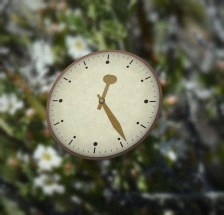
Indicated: **12:24**
